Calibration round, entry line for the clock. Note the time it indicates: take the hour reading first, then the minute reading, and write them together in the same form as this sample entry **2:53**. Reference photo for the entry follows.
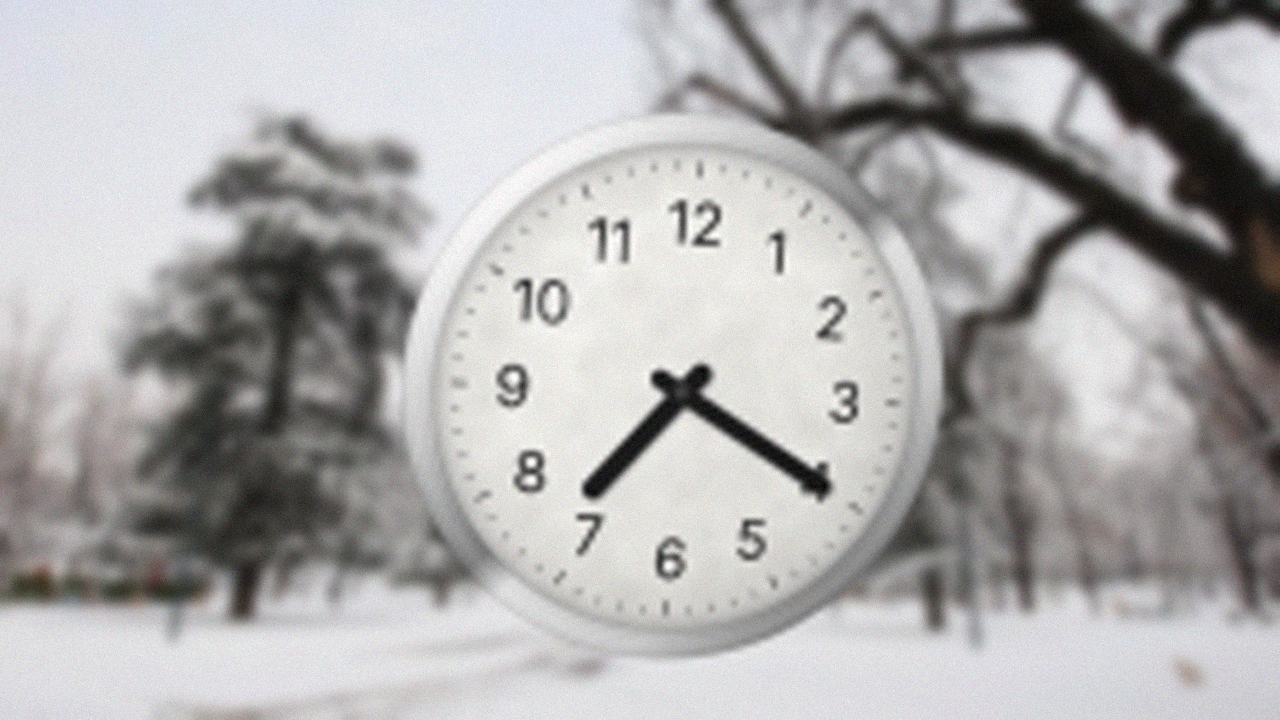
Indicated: **7:20**
